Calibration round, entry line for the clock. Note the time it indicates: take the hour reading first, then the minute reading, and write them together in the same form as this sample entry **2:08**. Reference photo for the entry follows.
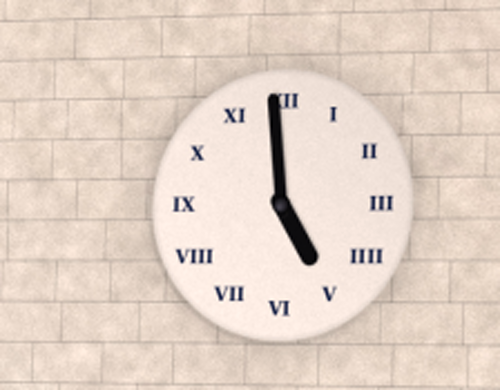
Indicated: **4:59**
